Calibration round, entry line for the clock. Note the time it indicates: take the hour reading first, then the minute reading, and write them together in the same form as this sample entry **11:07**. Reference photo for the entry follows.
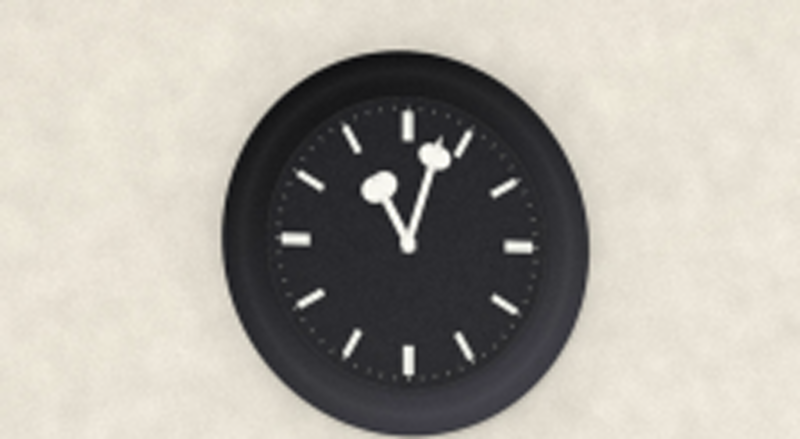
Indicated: **11:03**
